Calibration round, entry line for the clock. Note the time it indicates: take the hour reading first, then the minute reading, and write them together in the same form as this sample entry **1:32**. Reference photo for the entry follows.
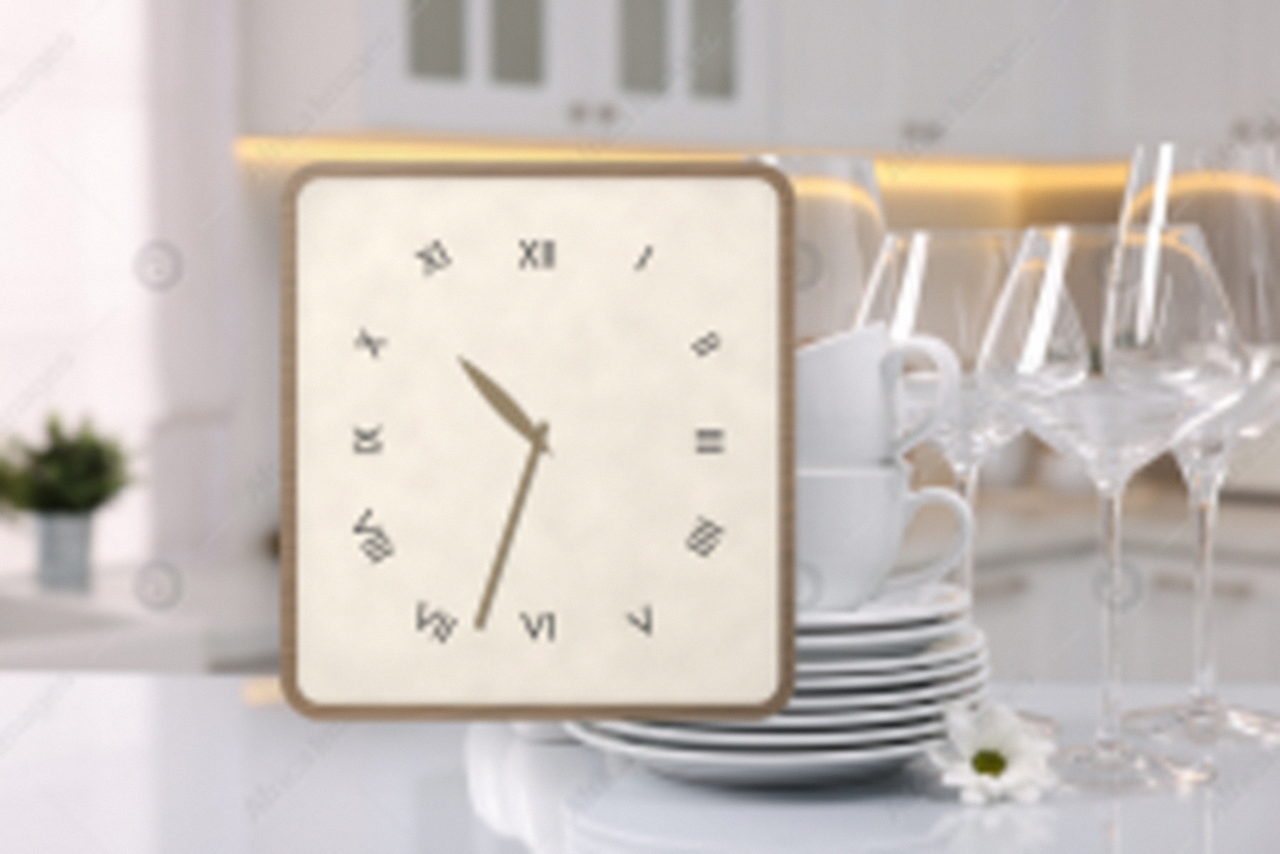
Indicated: **10:33**
